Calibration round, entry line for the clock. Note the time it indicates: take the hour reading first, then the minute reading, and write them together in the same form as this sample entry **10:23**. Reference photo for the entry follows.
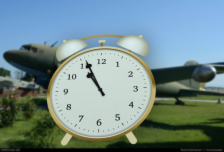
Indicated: **10:56**
